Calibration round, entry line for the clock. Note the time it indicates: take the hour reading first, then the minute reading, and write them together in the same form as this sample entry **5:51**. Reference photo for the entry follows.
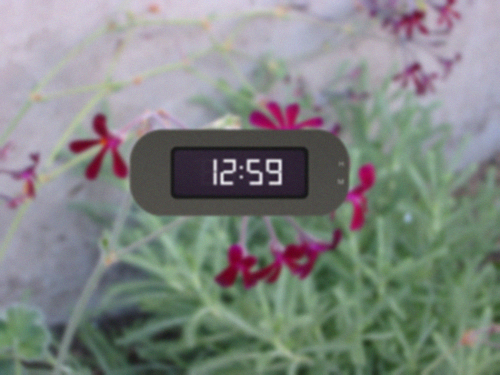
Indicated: **12:59**
